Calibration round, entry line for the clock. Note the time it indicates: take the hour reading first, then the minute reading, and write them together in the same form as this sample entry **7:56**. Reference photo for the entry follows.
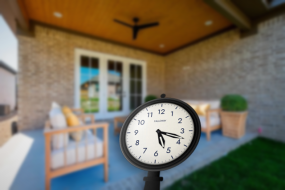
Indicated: **5:18**
